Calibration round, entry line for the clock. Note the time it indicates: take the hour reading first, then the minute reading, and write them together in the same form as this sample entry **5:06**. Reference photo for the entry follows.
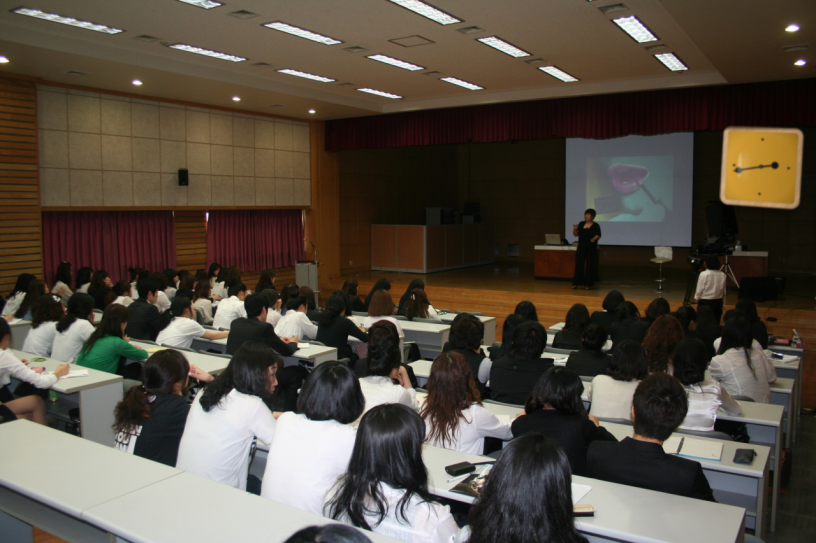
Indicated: **2:43**
